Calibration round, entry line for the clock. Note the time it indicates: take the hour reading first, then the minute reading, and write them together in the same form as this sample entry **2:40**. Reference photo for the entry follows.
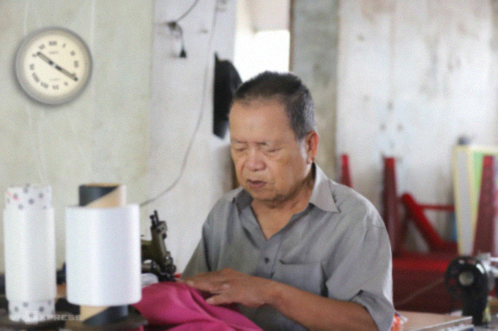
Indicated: **10:21**
